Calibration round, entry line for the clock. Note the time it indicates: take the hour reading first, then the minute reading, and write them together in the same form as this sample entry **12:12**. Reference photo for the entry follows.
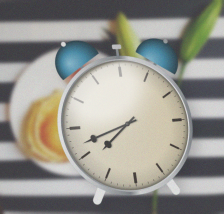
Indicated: **7:42**
